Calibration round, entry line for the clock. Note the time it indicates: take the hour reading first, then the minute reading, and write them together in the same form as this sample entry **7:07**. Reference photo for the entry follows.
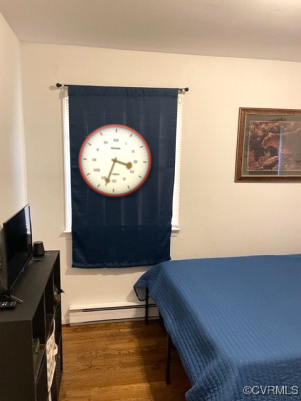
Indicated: **3:33**
